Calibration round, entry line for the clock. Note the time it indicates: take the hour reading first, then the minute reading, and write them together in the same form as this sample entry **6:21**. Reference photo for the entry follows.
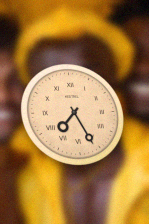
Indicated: **7:26**
